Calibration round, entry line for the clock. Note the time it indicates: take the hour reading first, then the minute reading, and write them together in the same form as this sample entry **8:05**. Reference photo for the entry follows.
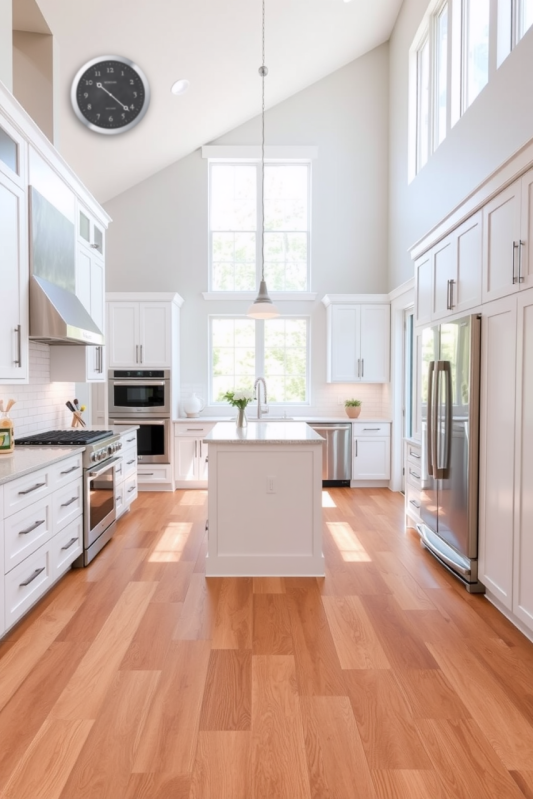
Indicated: **10:22**
